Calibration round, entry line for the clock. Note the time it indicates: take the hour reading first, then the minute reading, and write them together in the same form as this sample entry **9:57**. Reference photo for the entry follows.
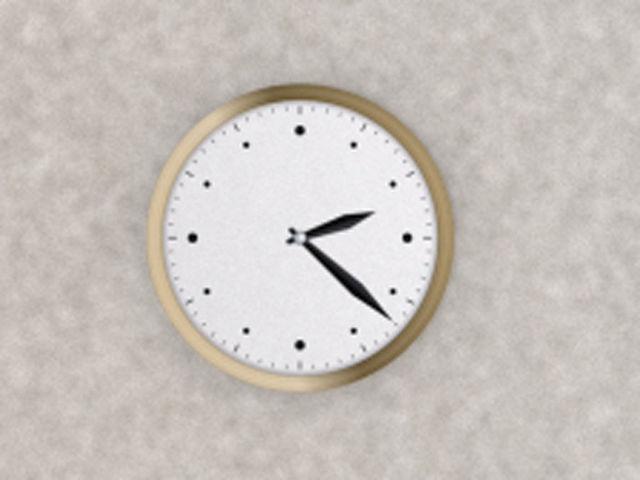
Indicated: **2:22**
